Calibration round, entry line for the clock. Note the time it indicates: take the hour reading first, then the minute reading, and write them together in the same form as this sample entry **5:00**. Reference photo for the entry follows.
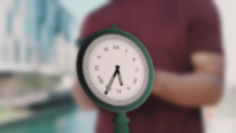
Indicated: **5:35**
